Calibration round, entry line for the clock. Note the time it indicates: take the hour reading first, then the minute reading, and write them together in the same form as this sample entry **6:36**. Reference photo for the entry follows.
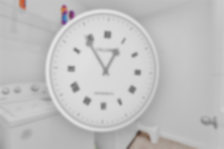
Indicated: **12:54**
